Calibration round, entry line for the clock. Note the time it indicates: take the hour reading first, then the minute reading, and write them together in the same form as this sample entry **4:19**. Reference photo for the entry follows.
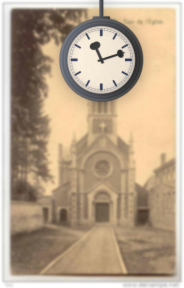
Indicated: **11:12**
